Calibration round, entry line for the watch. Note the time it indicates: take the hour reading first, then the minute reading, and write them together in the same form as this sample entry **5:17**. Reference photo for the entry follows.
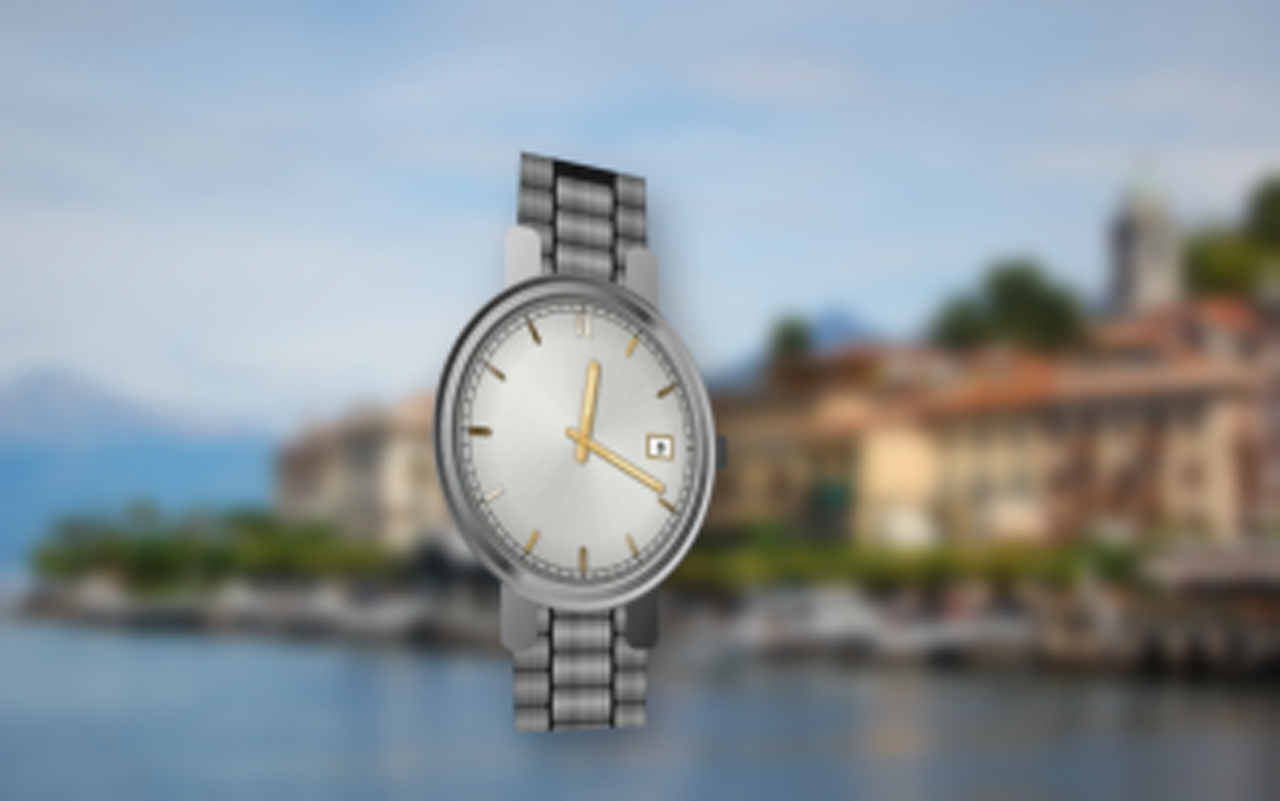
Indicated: **12:19**
